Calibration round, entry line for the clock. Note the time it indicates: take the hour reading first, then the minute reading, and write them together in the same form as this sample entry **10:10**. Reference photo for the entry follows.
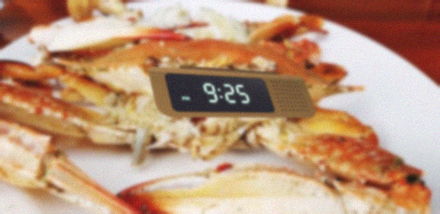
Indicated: **9:25**
